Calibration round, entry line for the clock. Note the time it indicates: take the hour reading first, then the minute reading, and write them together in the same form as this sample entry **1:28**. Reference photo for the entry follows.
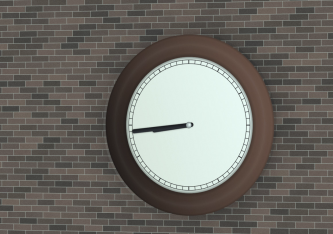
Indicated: **8:44**
